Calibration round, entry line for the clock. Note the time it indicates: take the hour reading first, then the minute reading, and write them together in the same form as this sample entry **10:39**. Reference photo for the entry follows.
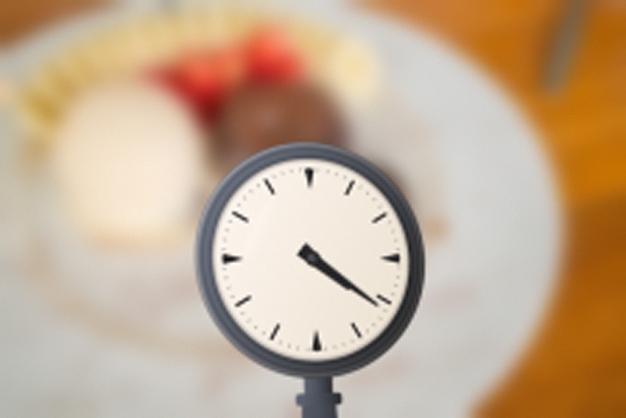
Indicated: **4:21**
